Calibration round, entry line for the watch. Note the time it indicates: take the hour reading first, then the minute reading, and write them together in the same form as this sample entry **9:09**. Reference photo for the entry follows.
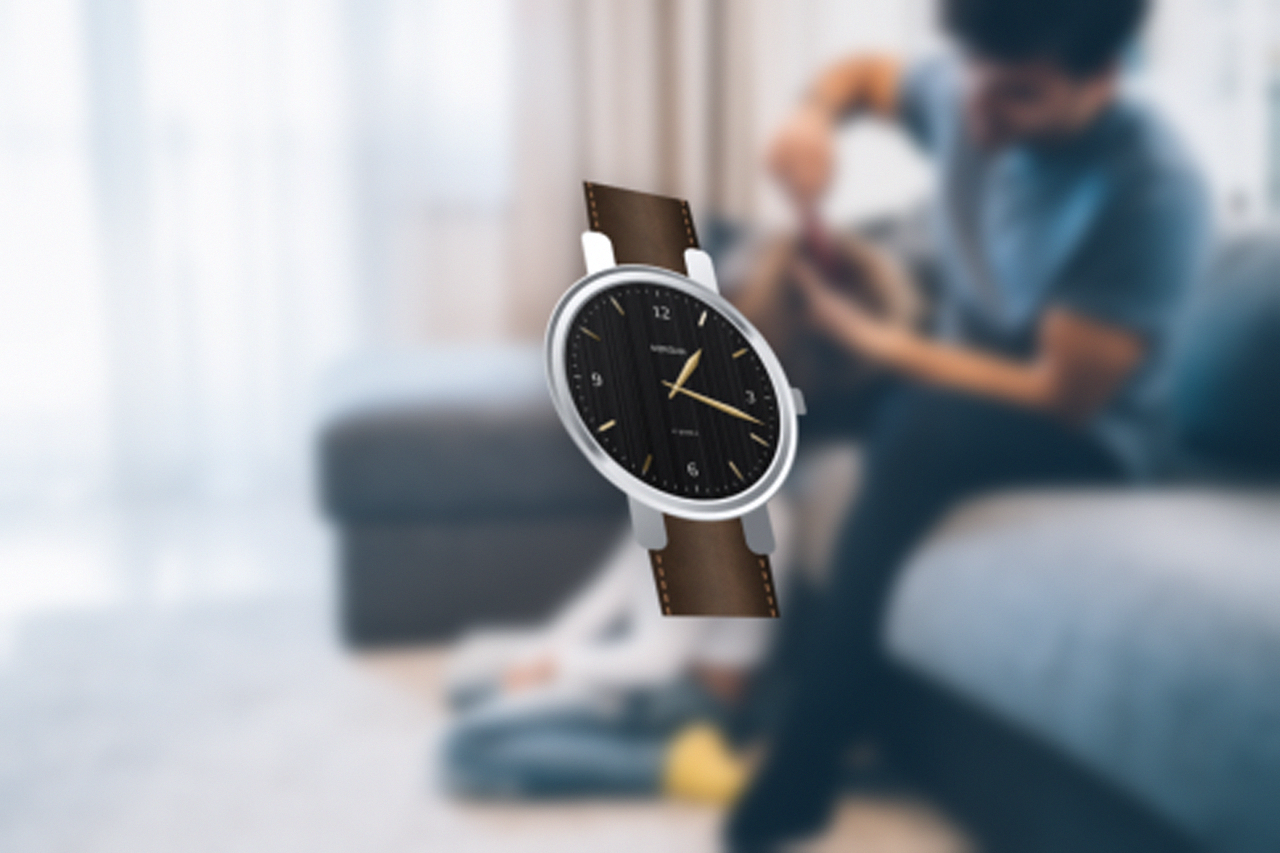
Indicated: **1:18**
